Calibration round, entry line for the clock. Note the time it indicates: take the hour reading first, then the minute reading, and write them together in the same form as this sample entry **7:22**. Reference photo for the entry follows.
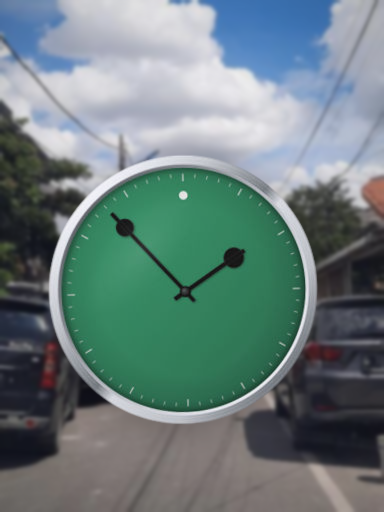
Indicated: **1:53**
